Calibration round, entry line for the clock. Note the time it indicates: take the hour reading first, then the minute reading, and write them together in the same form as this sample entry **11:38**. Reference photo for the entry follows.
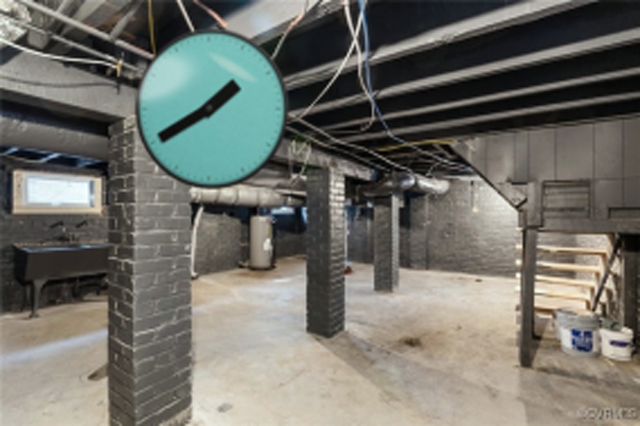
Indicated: **1:40**
